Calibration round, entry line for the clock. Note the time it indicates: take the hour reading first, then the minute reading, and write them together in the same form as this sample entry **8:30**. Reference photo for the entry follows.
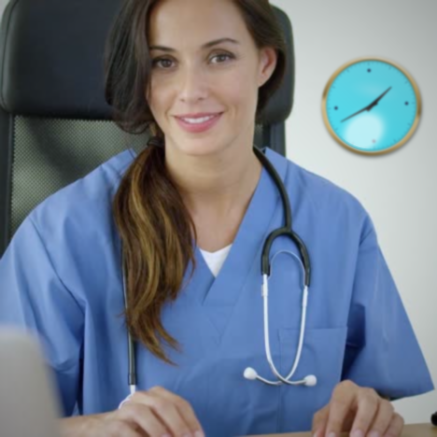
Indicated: **1:41**
